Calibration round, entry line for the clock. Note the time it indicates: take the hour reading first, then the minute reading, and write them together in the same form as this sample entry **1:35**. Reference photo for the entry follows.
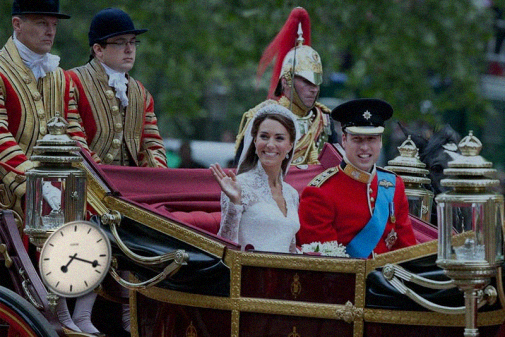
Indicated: **7:18**
